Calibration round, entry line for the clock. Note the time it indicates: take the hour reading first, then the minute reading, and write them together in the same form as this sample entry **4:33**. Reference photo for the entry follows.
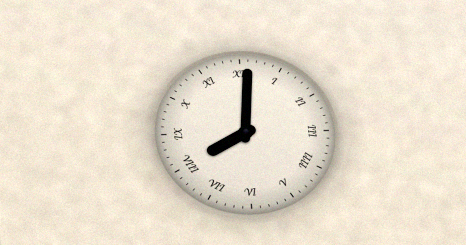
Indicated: **8:01**
